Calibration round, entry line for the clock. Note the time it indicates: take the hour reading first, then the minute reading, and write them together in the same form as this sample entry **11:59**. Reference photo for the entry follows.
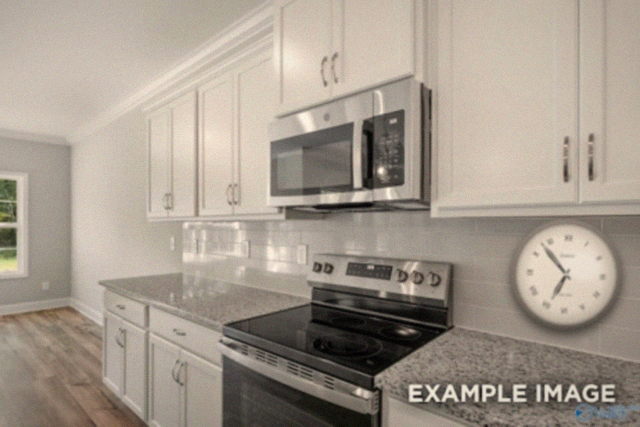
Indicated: **6:53**
